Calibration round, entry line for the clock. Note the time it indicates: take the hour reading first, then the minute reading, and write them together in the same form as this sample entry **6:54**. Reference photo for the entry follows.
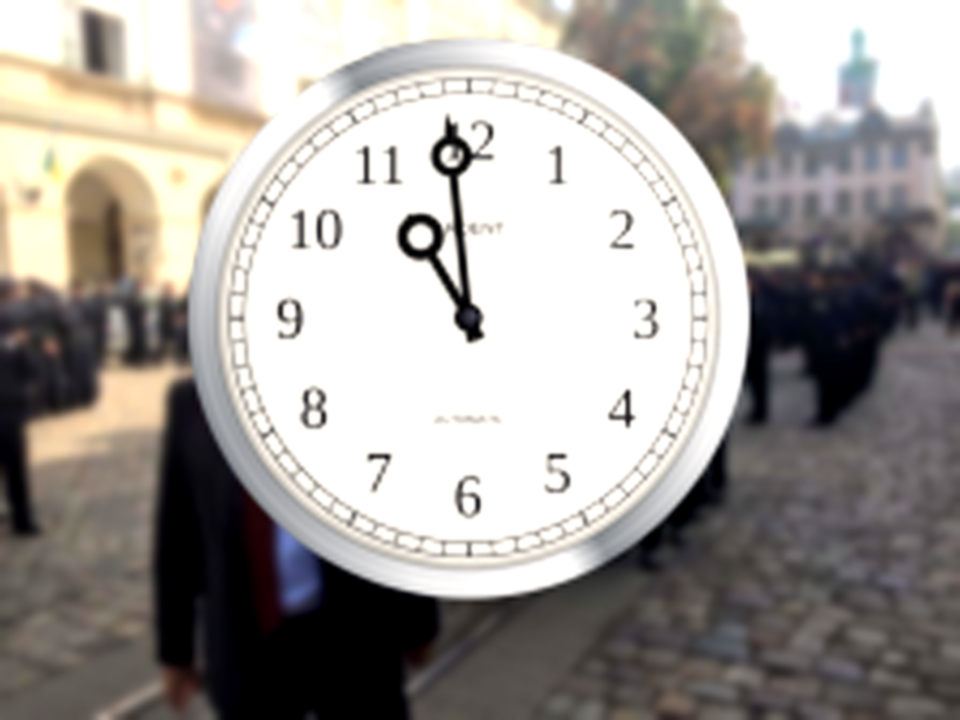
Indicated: **10:59**
